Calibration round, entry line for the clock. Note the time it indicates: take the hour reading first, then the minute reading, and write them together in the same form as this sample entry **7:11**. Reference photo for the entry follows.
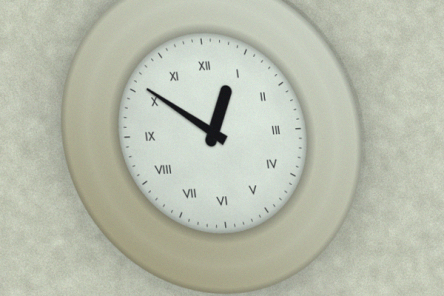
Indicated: **12:51**
